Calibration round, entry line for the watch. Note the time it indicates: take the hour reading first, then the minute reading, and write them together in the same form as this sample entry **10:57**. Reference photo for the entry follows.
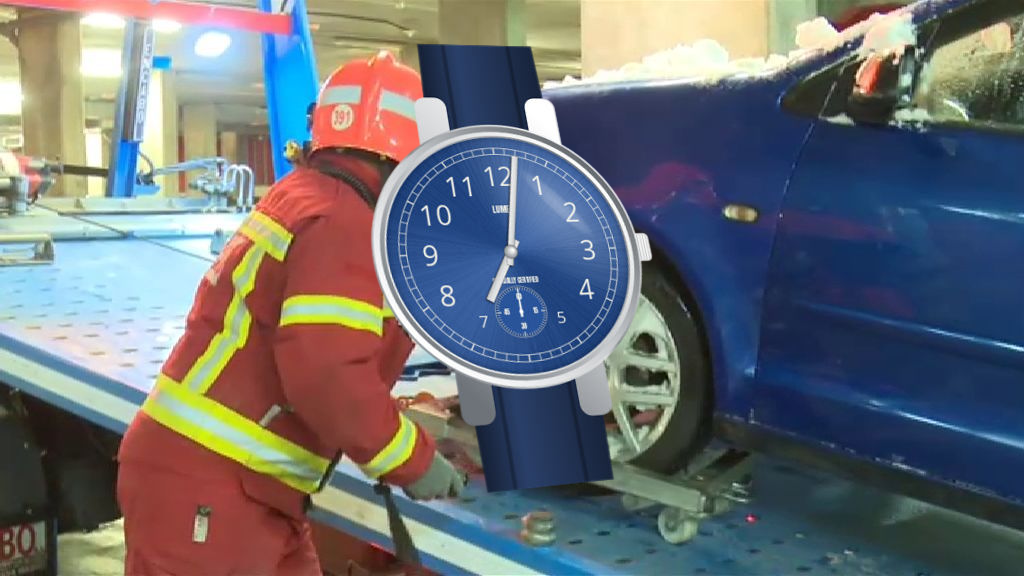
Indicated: **7:02**
